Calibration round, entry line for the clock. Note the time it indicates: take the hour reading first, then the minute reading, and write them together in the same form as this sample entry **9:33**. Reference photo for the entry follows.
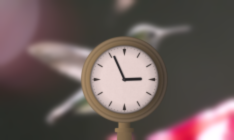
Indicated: **2:56**
